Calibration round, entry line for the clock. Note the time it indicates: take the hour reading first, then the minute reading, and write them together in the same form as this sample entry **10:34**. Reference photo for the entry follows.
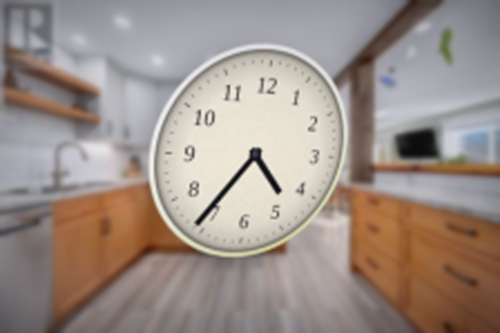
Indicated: **4:36**
